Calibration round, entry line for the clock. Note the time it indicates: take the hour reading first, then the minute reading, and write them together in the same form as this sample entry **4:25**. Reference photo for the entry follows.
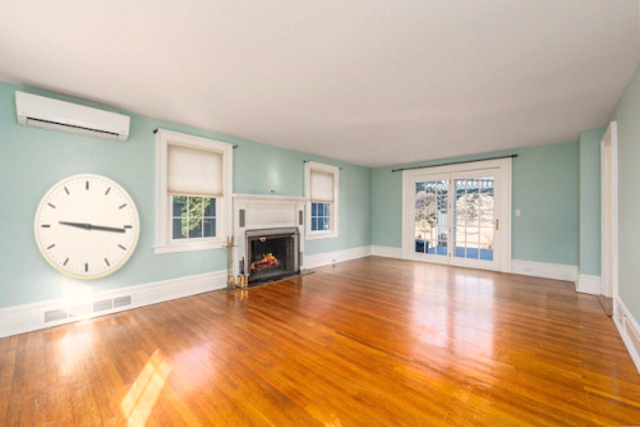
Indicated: **9:16**
